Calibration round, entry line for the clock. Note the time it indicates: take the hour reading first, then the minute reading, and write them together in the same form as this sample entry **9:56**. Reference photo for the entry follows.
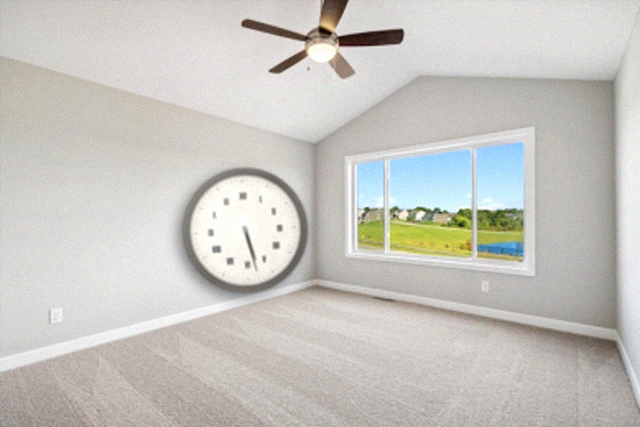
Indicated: **5:28**
